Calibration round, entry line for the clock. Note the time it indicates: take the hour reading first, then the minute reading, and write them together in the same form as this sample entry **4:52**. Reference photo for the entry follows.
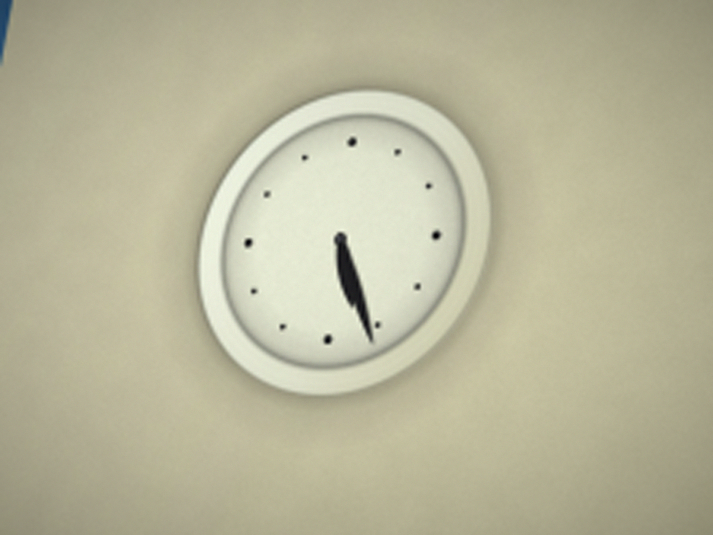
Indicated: **5:26**
